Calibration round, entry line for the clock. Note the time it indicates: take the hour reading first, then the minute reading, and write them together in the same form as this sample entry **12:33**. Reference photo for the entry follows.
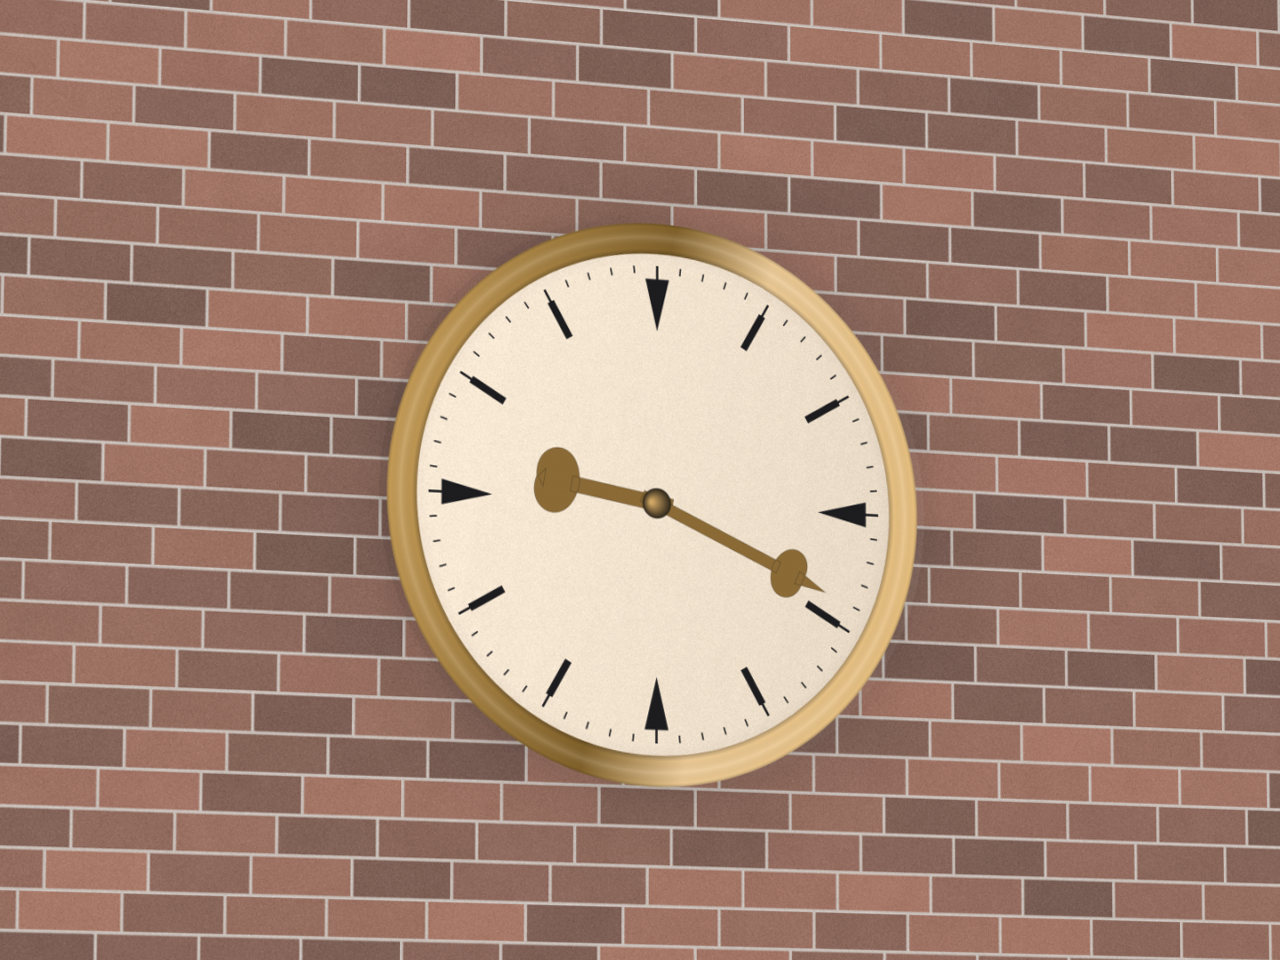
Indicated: **9:19**
